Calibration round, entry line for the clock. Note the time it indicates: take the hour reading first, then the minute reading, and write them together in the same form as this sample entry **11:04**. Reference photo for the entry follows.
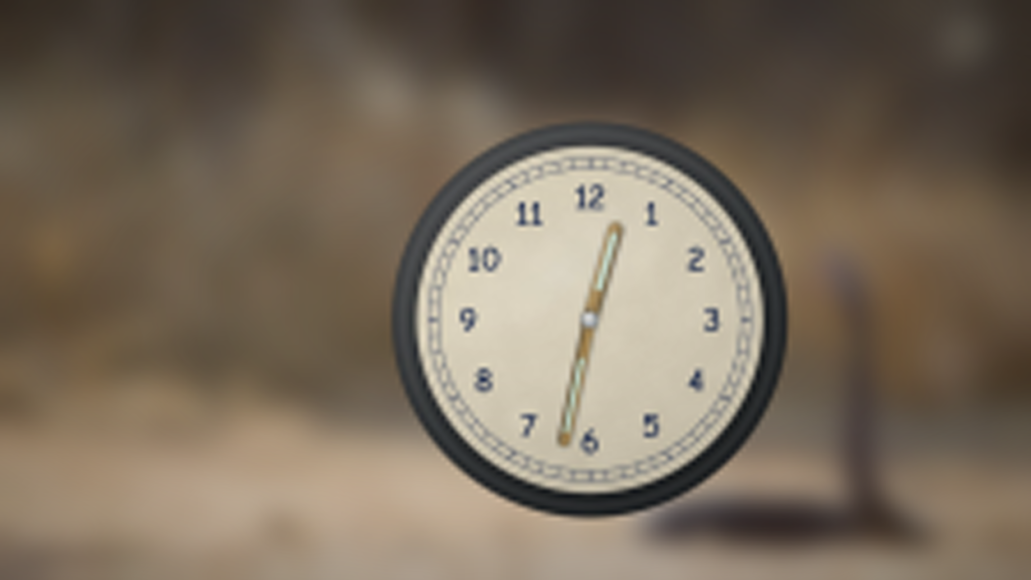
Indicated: **12:32**
